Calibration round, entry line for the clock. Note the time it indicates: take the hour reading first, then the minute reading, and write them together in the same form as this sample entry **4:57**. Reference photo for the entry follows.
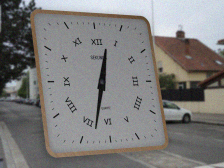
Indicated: **12:33**
